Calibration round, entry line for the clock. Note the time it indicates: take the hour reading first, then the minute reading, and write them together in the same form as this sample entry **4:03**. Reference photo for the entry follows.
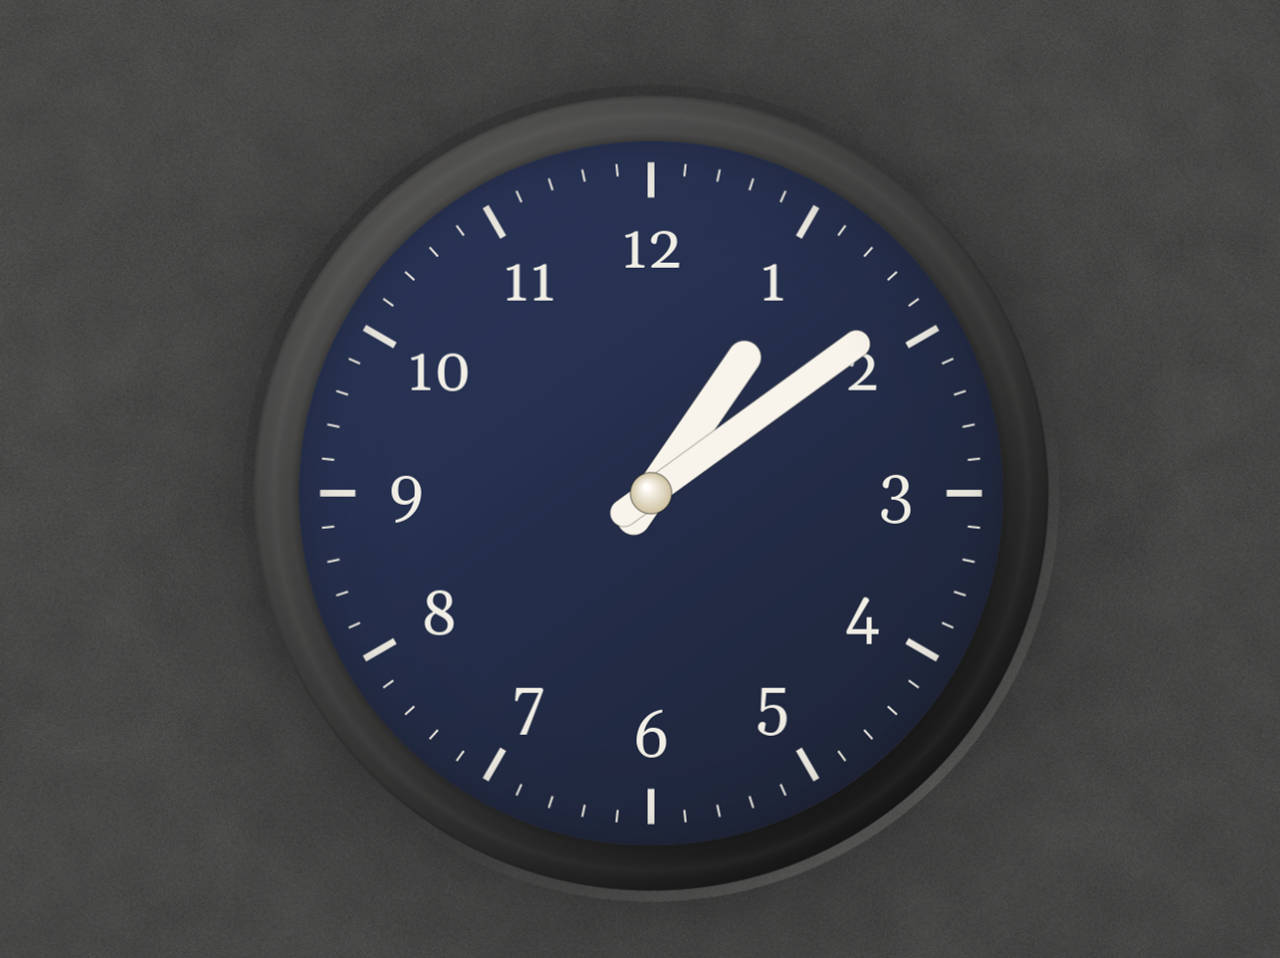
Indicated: **1:09**
